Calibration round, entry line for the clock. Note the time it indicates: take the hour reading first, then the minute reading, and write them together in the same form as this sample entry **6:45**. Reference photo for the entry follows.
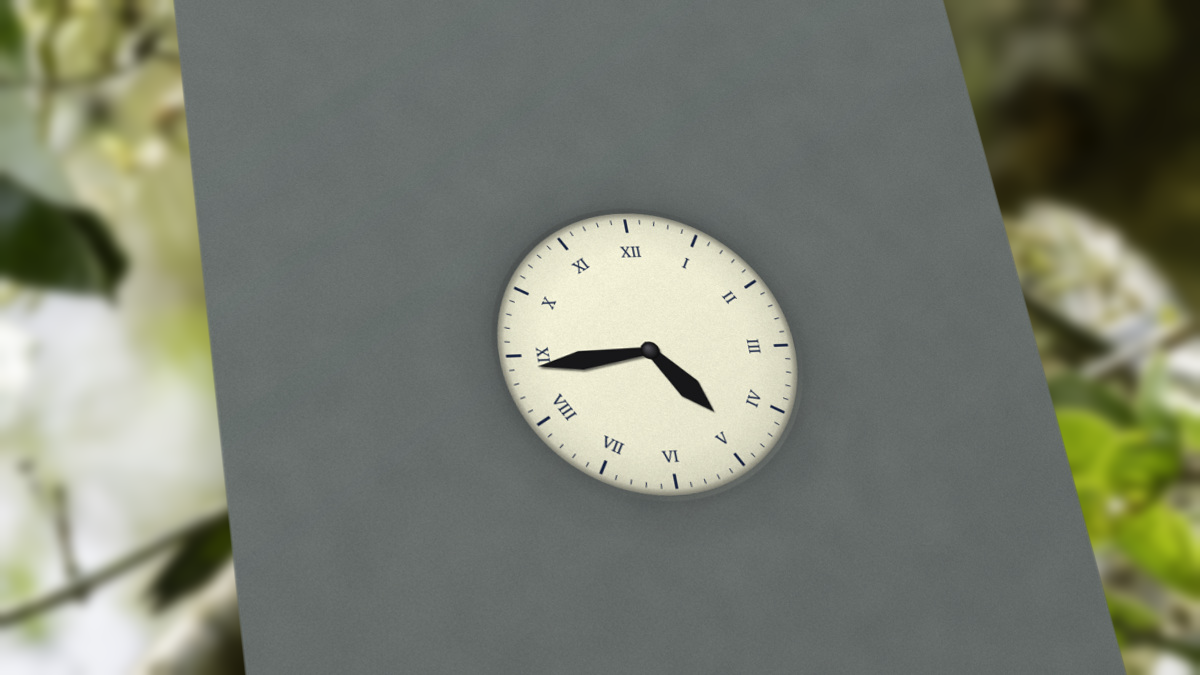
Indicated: **4:44**
